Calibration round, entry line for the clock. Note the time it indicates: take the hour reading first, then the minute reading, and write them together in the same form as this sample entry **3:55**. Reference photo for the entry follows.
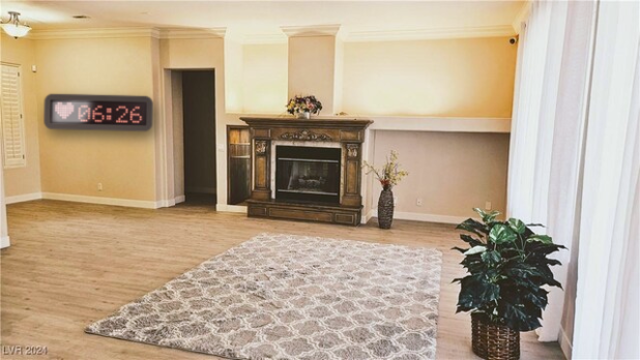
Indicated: **6:26**
